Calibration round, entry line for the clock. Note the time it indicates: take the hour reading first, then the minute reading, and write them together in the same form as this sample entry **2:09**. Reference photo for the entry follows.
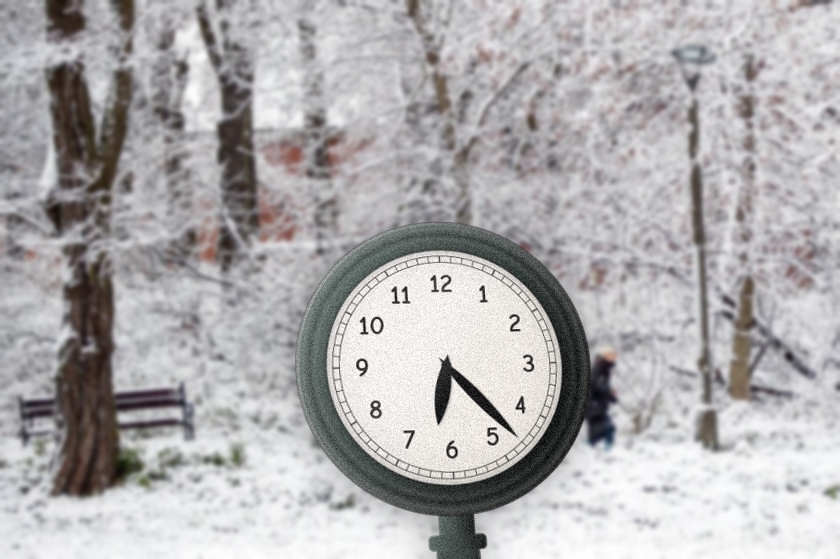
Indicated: **6:23**
